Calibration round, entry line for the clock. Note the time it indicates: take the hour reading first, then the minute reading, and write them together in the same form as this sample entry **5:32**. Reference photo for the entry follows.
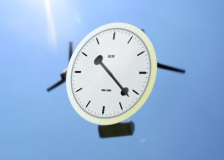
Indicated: **10:22**
